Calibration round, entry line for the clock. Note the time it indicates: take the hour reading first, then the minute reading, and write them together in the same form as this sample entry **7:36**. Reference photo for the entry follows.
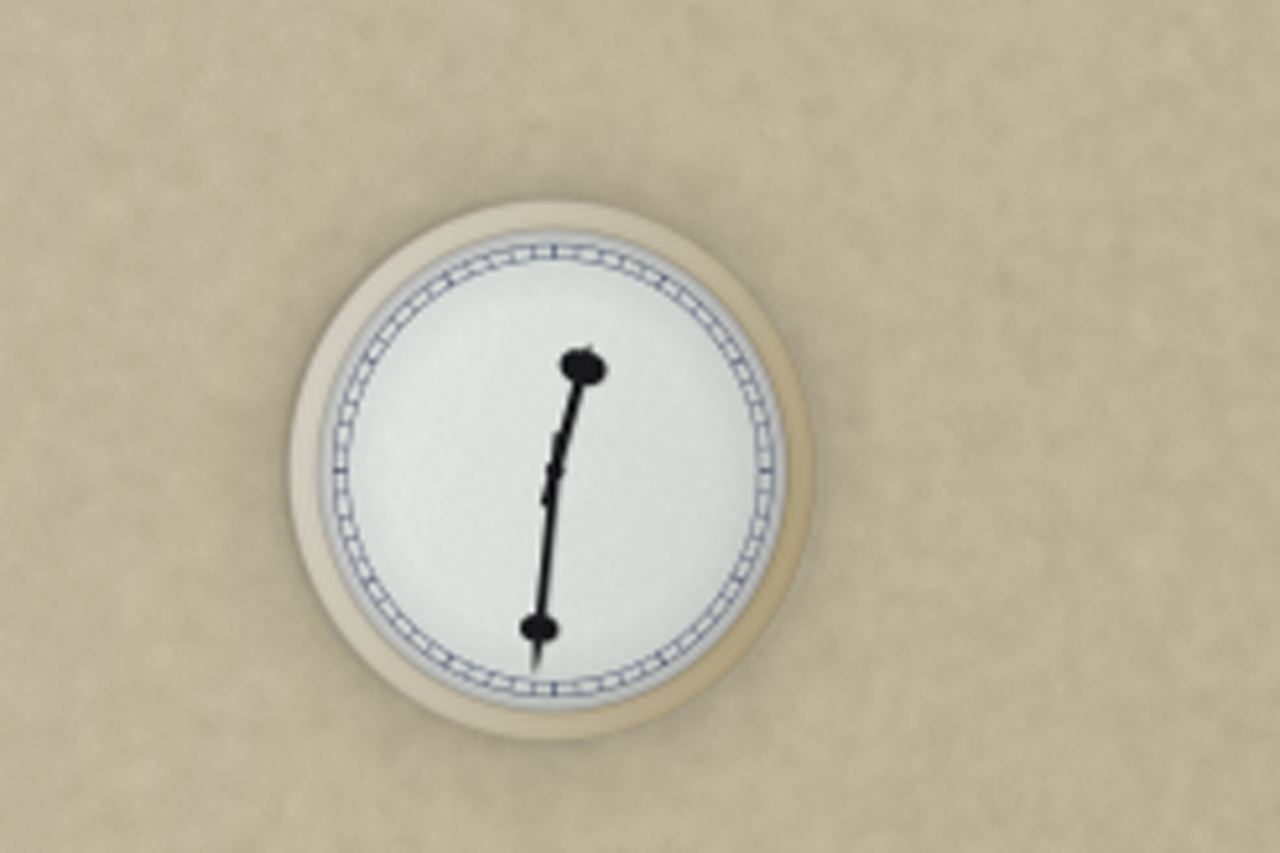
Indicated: **12:31**
